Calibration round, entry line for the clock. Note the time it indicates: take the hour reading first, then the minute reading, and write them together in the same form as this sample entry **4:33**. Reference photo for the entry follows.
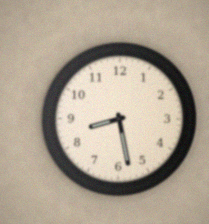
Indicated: **8:28**
